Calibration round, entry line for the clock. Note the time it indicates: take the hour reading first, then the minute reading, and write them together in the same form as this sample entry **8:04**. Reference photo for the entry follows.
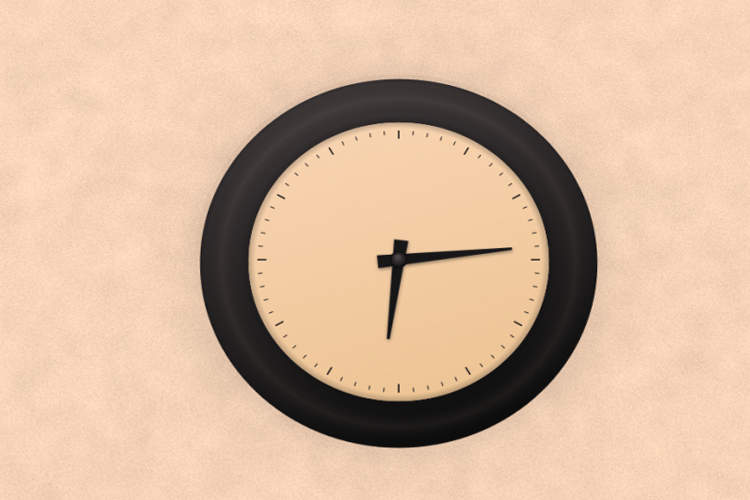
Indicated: **6:14**
